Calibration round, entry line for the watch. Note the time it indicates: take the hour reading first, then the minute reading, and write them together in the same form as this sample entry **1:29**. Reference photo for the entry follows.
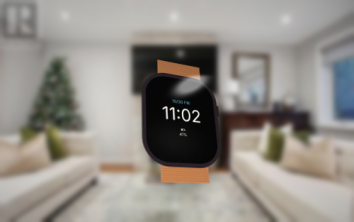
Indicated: **11:02**
